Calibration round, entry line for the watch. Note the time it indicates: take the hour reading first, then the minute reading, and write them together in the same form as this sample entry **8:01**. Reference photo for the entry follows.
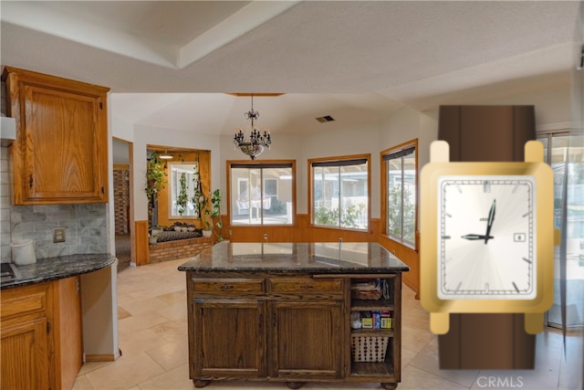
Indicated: **9:02**
